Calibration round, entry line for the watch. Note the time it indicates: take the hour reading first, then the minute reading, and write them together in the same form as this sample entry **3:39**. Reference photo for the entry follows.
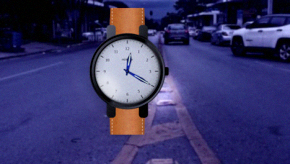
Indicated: **12:20**
